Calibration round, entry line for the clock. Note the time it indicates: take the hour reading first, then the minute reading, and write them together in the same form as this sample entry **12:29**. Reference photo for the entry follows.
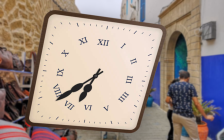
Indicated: **6:38**
